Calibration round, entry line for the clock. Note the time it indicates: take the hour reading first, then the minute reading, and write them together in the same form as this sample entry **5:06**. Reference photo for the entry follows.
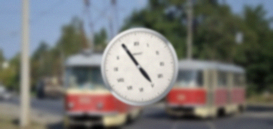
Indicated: **4:55**
